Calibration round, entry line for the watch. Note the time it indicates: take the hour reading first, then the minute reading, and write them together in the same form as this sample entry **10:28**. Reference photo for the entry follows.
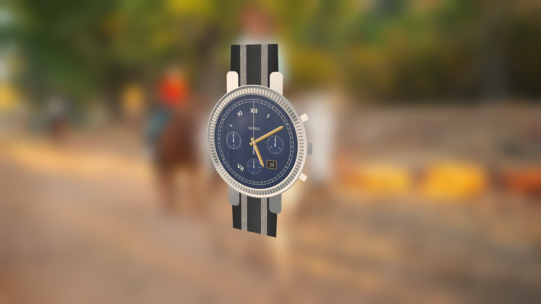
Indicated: **5:10**
